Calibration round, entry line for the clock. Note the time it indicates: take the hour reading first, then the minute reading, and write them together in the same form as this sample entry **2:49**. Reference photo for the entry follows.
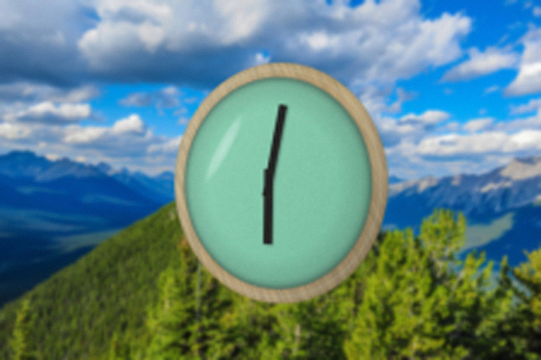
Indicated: **6:02**
